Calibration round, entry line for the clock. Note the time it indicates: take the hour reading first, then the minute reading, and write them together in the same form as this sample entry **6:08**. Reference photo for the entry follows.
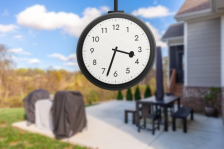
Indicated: **3:33**
